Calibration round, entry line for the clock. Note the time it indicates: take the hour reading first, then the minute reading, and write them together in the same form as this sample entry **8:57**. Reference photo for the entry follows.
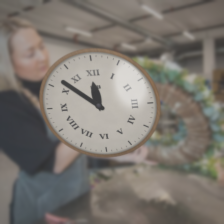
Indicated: **11:52**
